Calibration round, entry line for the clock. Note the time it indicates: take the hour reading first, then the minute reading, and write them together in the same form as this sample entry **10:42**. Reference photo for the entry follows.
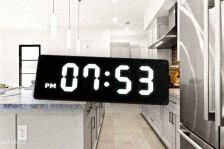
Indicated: **7:53**
